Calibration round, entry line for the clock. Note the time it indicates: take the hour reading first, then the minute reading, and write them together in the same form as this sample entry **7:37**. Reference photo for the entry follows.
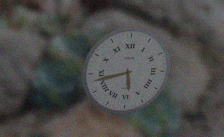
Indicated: **5:43**
